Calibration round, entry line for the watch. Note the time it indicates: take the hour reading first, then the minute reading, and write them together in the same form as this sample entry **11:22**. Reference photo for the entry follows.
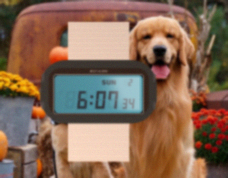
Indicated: **6:07**
